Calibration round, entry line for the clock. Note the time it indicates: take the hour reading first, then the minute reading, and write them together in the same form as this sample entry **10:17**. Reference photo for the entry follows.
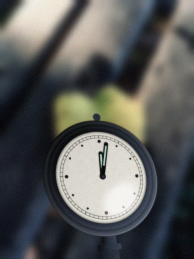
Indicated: **12:02**
